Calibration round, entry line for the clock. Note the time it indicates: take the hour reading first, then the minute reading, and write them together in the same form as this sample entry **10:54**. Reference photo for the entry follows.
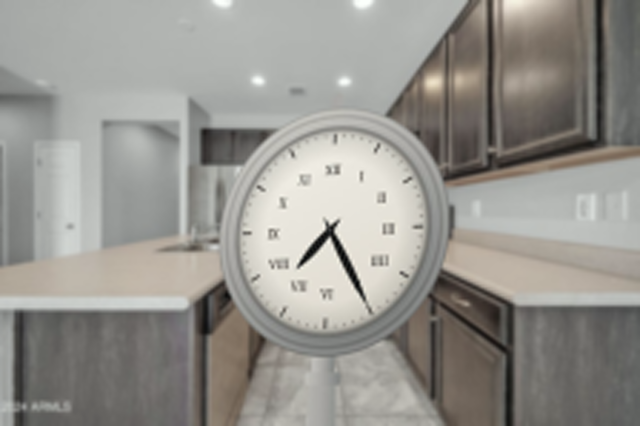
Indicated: **7:25**
